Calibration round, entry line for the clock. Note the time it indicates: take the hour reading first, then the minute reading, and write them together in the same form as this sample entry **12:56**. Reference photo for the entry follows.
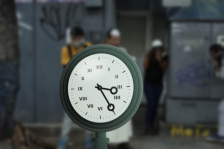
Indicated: **3:25**
